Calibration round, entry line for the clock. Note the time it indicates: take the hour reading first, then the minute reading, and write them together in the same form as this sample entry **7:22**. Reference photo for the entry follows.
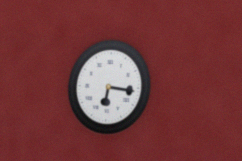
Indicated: **6:16**
